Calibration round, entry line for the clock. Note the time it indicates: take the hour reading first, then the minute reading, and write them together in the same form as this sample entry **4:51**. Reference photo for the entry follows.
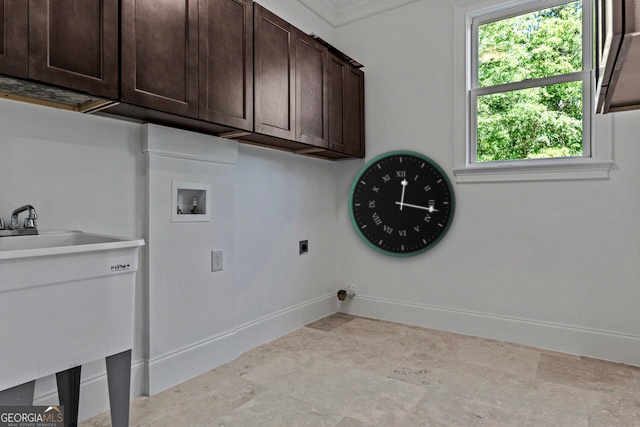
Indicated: **12:17**
